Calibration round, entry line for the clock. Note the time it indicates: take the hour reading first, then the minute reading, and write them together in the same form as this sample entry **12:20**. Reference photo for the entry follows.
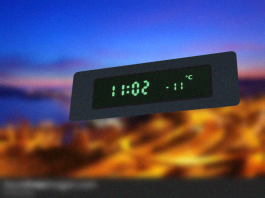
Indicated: **11:02**
